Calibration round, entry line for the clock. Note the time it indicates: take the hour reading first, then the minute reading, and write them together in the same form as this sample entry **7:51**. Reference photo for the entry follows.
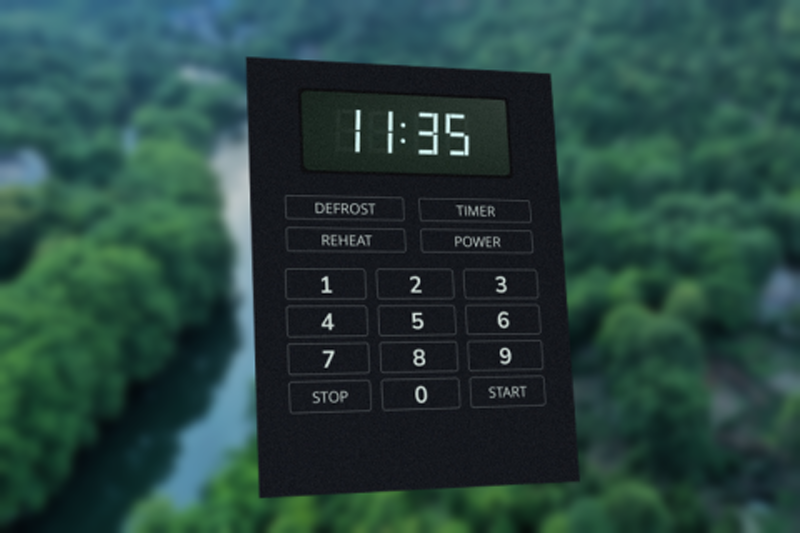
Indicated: **11:35**
